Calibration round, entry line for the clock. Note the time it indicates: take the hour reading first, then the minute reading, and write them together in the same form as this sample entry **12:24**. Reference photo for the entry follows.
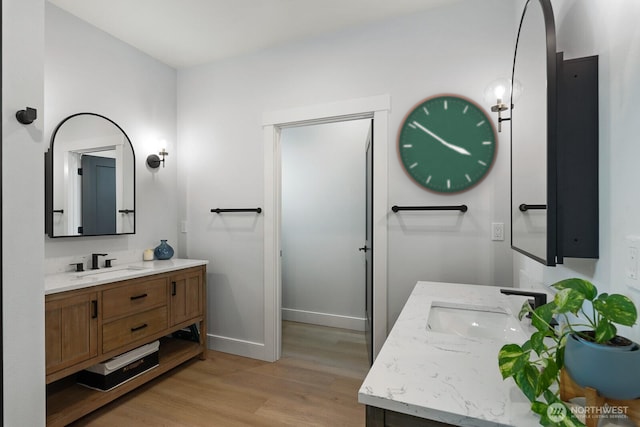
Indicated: **3:51**
